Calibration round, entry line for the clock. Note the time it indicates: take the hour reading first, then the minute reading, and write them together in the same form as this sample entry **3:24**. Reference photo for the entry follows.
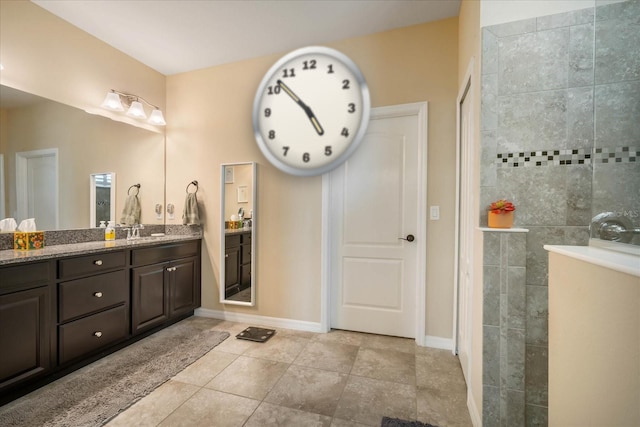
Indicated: **4:52**
